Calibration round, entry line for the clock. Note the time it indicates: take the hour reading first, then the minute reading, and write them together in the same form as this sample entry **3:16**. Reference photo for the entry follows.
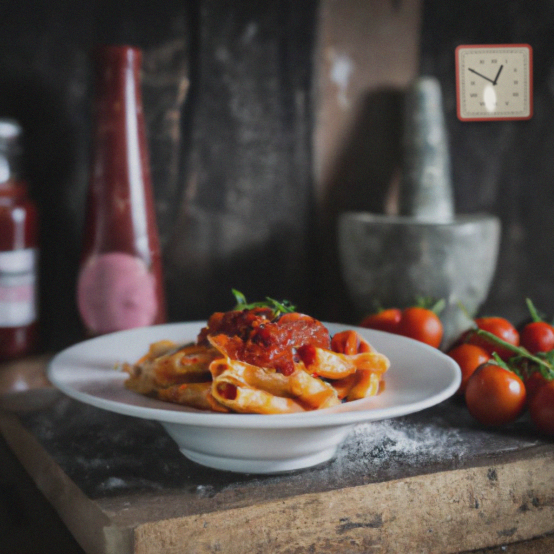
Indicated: **12:50**
